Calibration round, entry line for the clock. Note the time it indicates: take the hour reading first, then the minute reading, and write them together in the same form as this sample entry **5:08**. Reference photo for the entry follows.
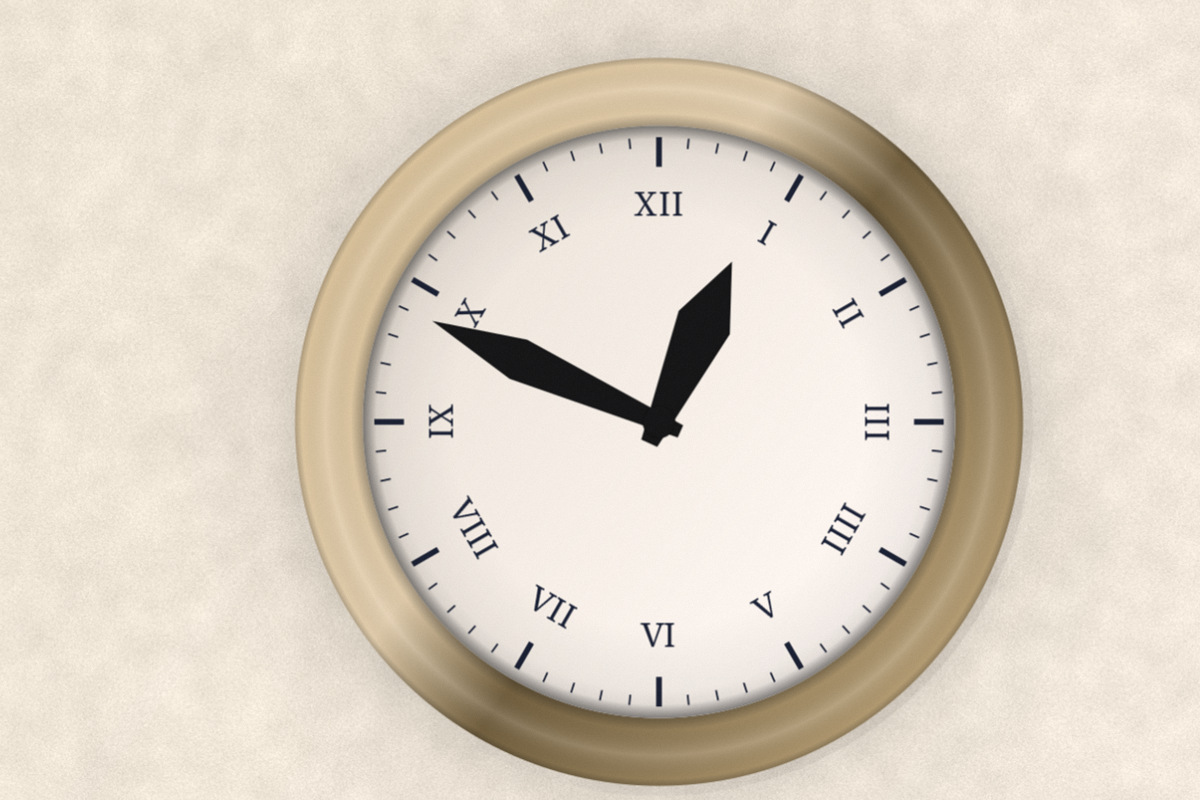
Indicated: **12:49**
